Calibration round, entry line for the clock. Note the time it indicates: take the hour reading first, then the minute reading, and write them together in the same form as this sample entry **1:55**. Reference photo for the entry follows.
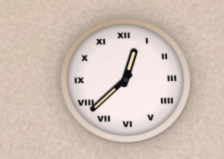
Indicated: **12:38**
